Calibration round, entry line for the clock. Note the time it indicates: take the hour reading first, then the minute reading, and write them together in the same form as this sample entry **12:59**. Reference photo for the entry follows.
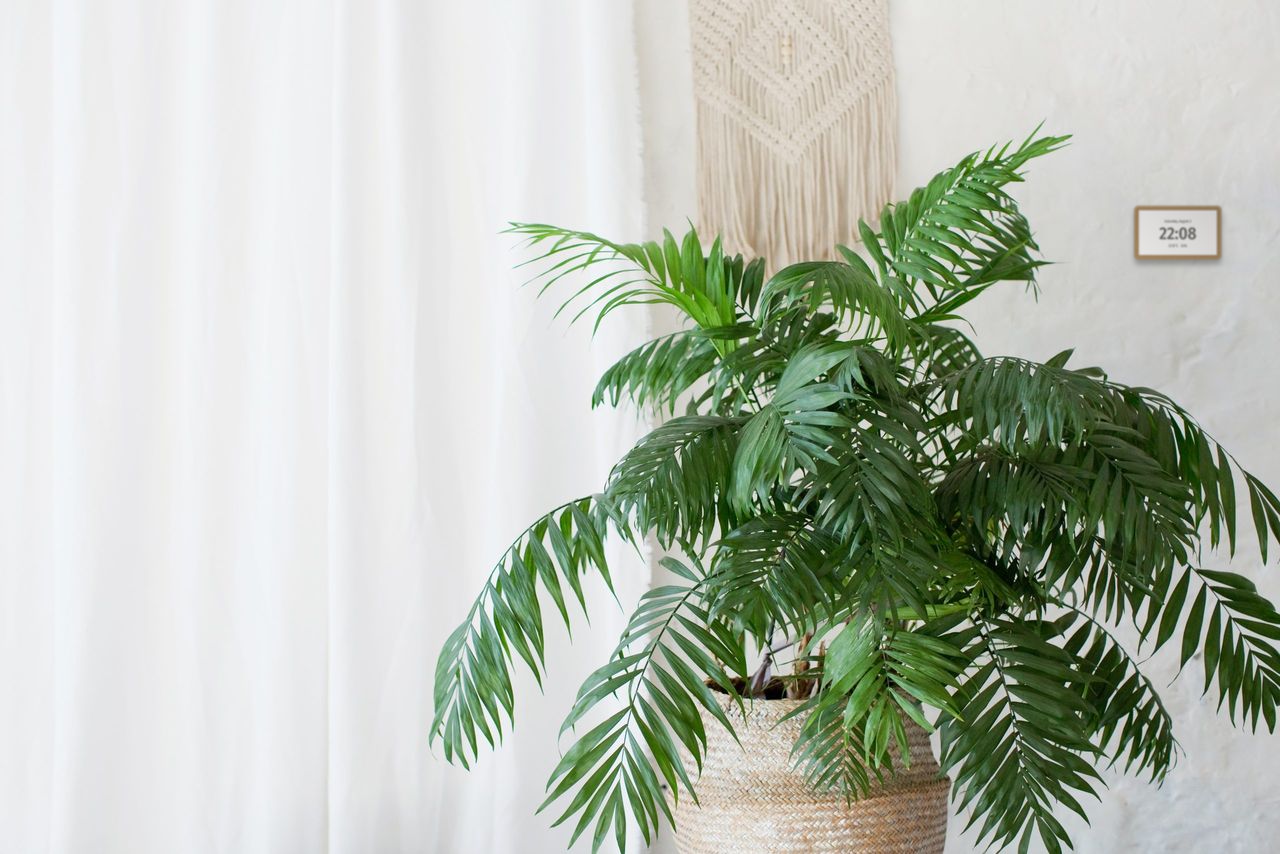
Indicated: **22:08**
